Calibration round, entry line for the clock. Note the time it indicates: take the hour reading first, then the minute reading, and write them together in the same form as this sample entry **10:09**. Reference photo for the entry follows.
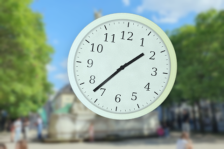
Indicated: **1:37**
